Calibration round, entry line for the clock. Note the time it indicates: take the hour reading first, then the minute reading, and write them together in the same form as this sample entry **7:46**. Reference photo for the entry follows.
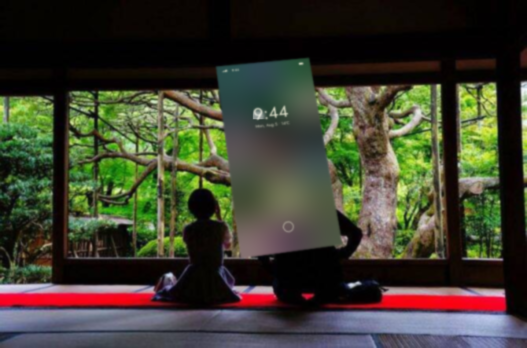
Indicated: **9:44**
